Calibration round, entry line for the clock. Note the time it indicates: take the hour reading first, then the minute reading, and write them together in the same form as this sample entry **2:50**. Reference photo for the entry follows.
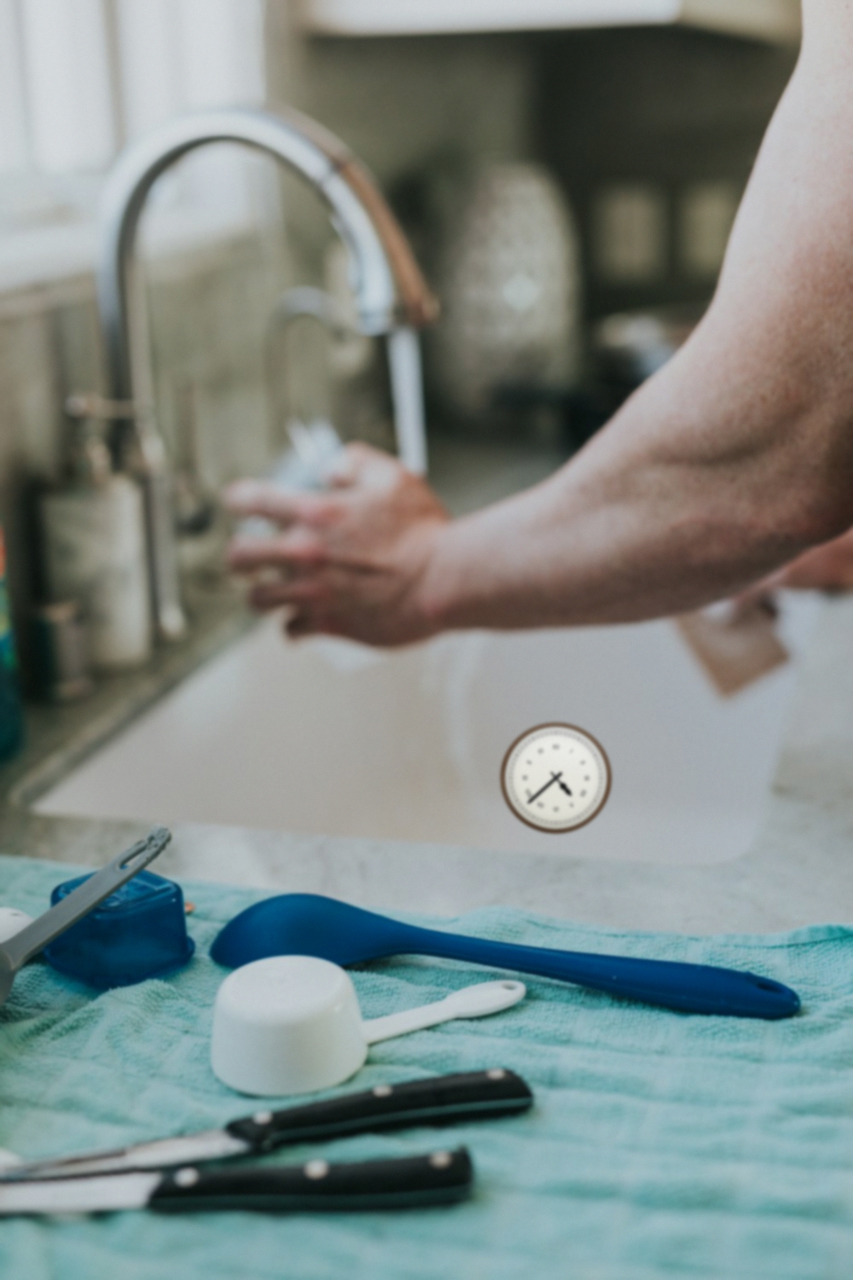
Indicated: **4:38**
